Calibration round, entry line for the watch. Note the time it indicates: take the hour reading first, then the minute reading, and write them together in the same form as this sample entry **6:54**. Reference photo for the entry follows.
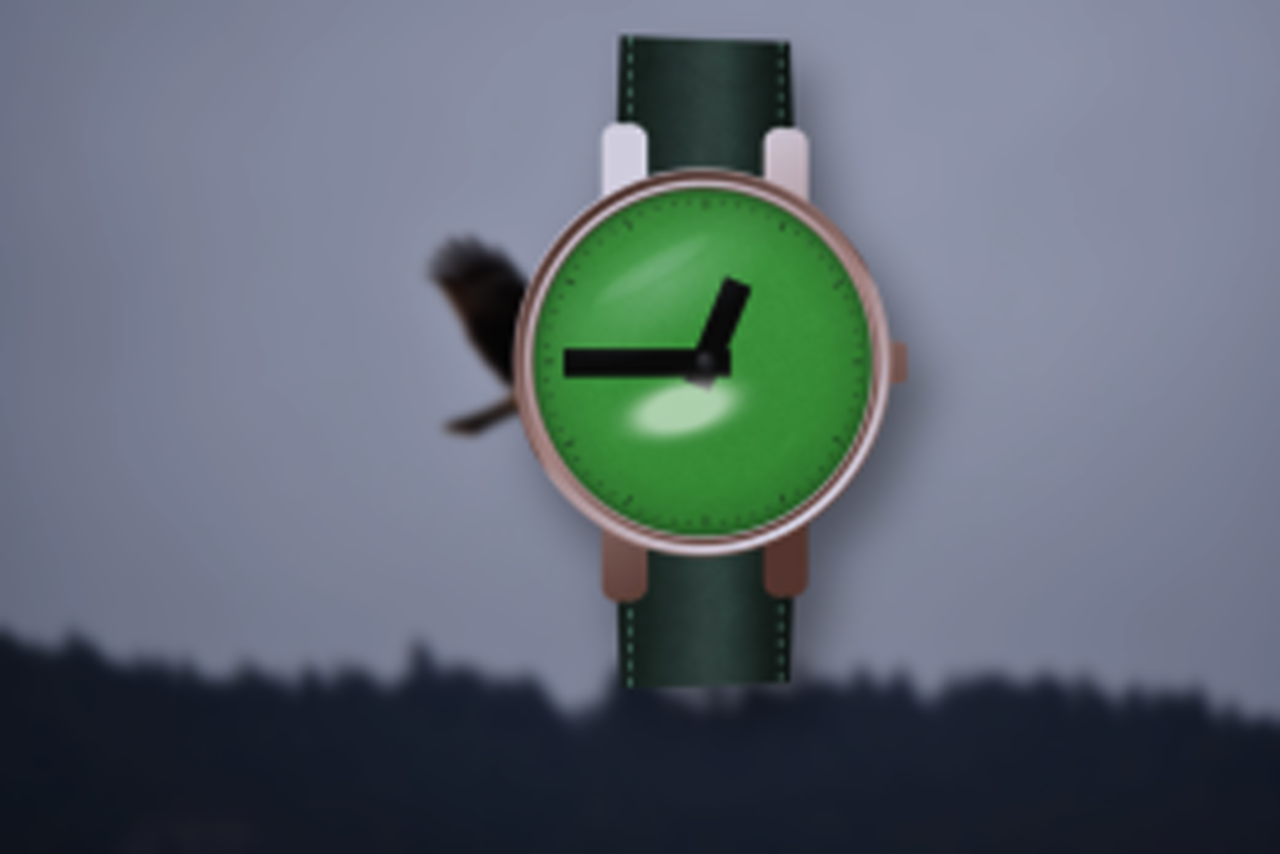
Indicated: **12:45**
